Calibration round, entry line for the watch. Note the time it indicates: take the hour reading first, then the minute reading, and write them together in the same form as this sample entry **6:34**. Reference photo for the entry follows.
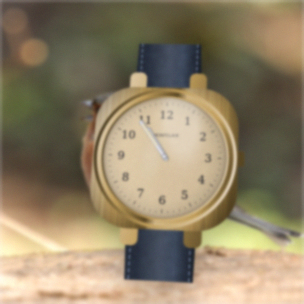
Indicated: **10:54**
